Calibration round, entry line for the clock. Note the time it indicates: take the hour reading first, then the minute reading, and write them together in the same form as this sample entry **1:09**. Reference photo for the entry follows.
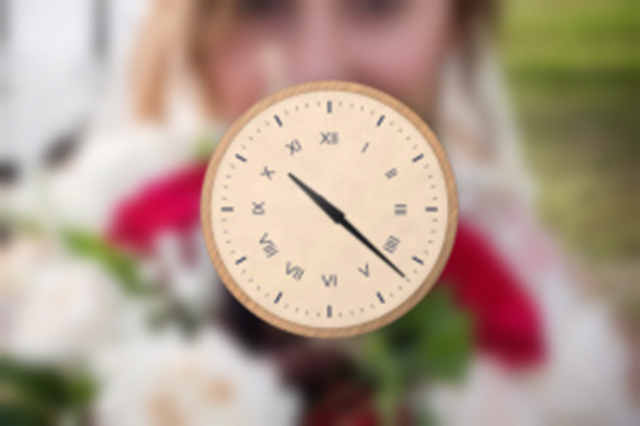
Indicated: **10:22**
